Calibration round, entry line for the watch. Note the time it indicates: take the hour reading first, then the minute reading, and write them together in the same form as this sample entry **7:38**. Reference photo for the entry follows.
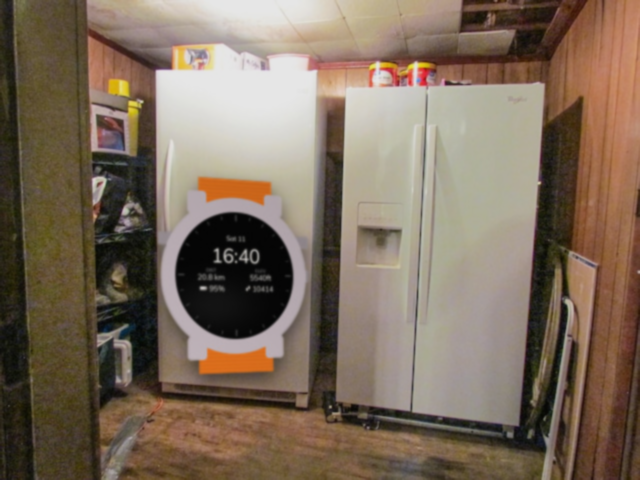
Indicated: **16:40**
